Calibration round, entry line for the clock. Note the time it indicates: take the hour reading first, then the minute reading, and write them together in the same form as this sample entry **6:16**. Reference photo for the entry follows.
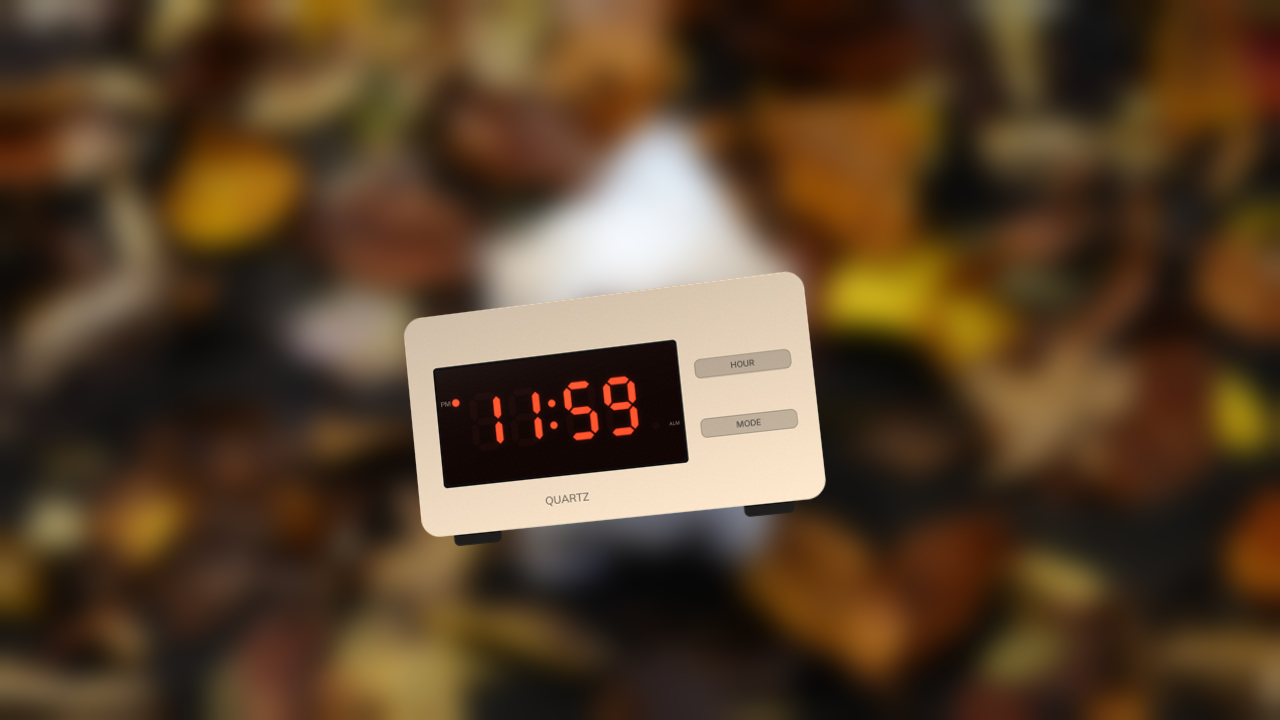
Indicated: **11:59**
